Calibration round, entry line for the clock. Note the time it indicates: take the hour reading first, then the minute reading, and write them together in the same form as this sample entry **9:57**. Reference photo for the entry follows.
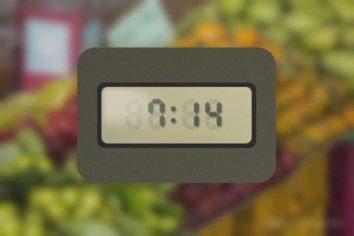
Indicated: **7:14**
